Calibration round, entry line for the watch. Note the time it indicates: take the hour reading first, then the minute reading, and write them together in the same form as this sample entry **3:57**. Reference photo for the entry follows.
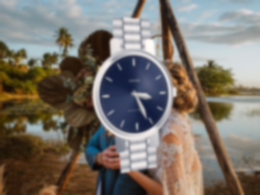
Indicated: **3:26**
